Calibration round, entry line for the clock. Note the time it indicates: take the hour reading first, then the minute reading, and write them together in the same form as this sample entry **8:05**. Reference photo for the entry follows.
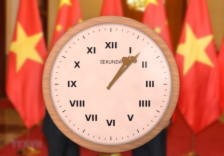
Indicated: **1:07**
